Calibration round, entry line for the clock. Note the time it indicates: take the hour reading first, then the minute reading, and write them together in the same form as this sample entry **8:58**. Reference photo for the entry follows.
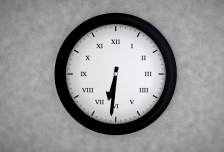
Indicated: **6:31**
